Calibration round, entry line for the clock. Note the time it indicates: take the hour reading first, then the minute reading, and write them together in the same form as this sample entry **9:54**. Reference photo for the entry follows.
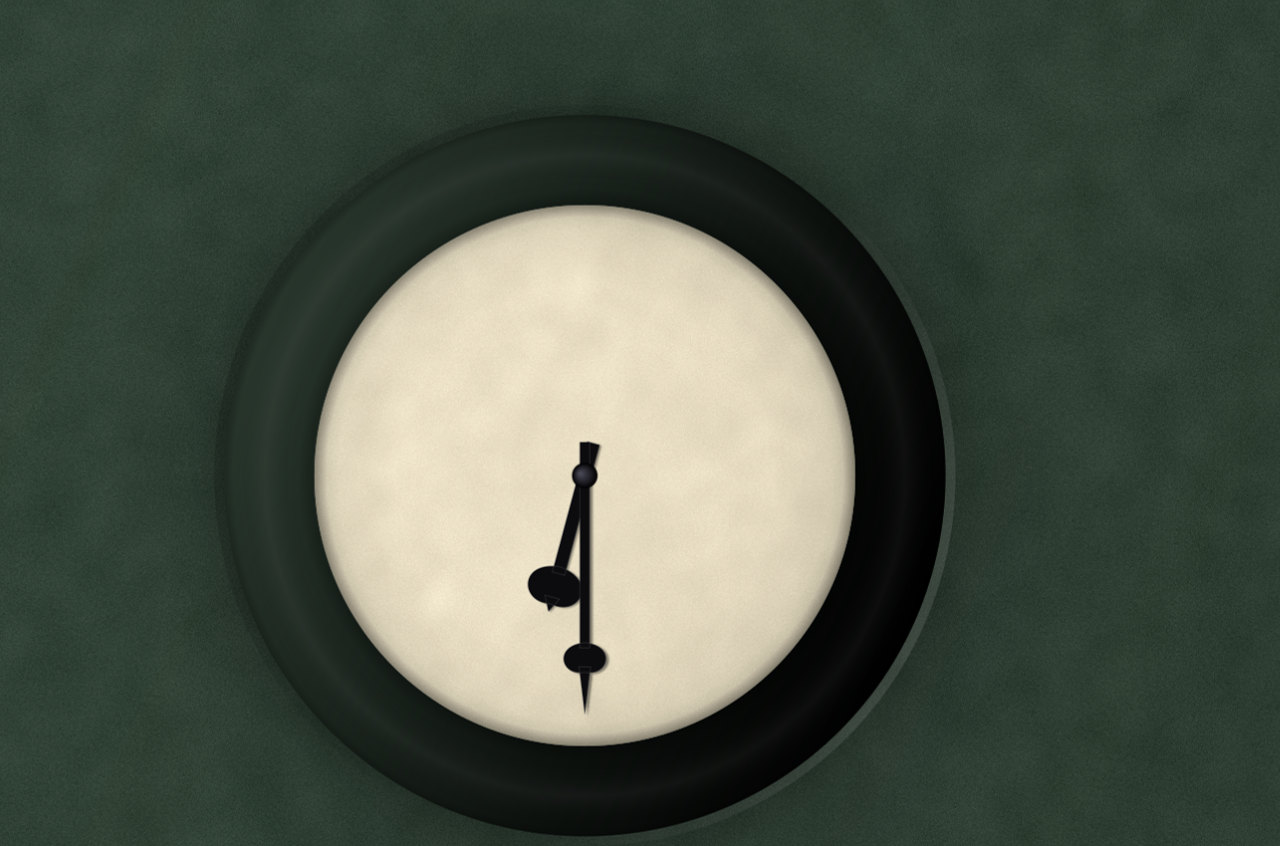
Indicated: **6:30**
